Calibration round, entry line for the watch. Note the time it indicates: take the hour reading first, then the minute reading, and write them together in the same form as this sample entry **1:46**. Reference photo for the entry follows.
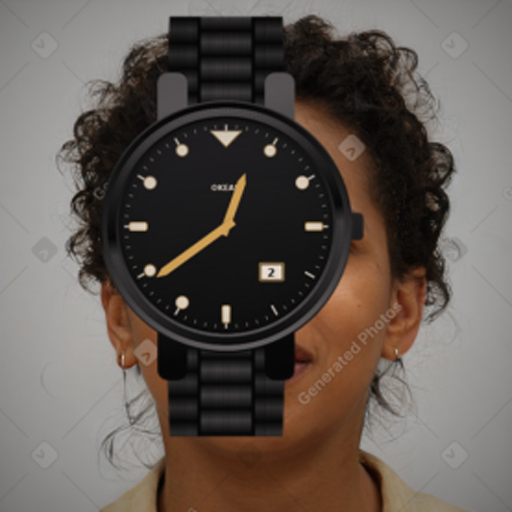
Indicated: **12:39**
